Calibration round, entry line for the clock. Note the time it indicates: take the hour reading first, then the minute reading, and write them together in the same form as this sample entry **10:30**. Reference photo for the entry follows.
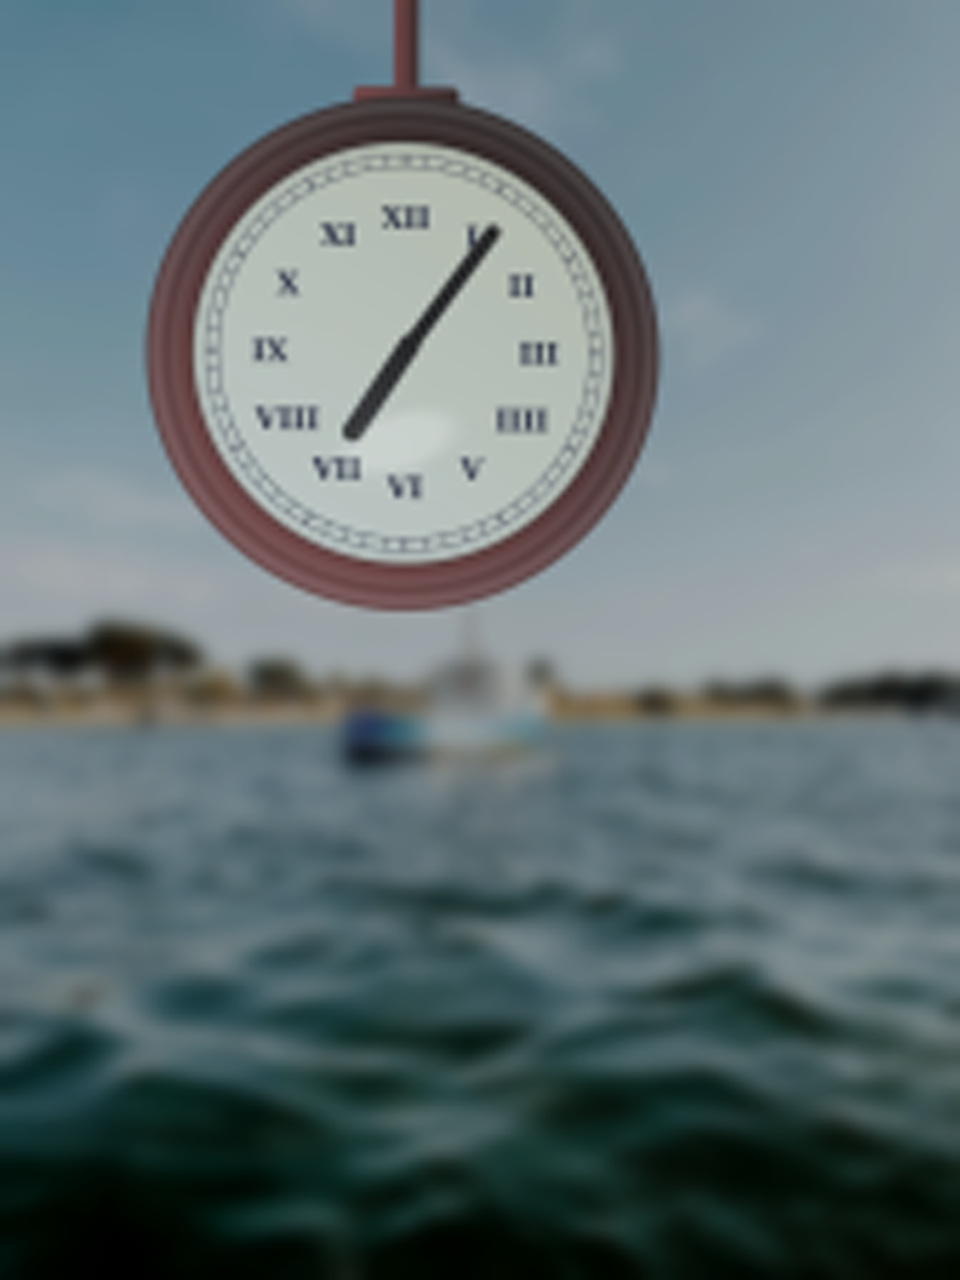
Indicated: **7:06**
